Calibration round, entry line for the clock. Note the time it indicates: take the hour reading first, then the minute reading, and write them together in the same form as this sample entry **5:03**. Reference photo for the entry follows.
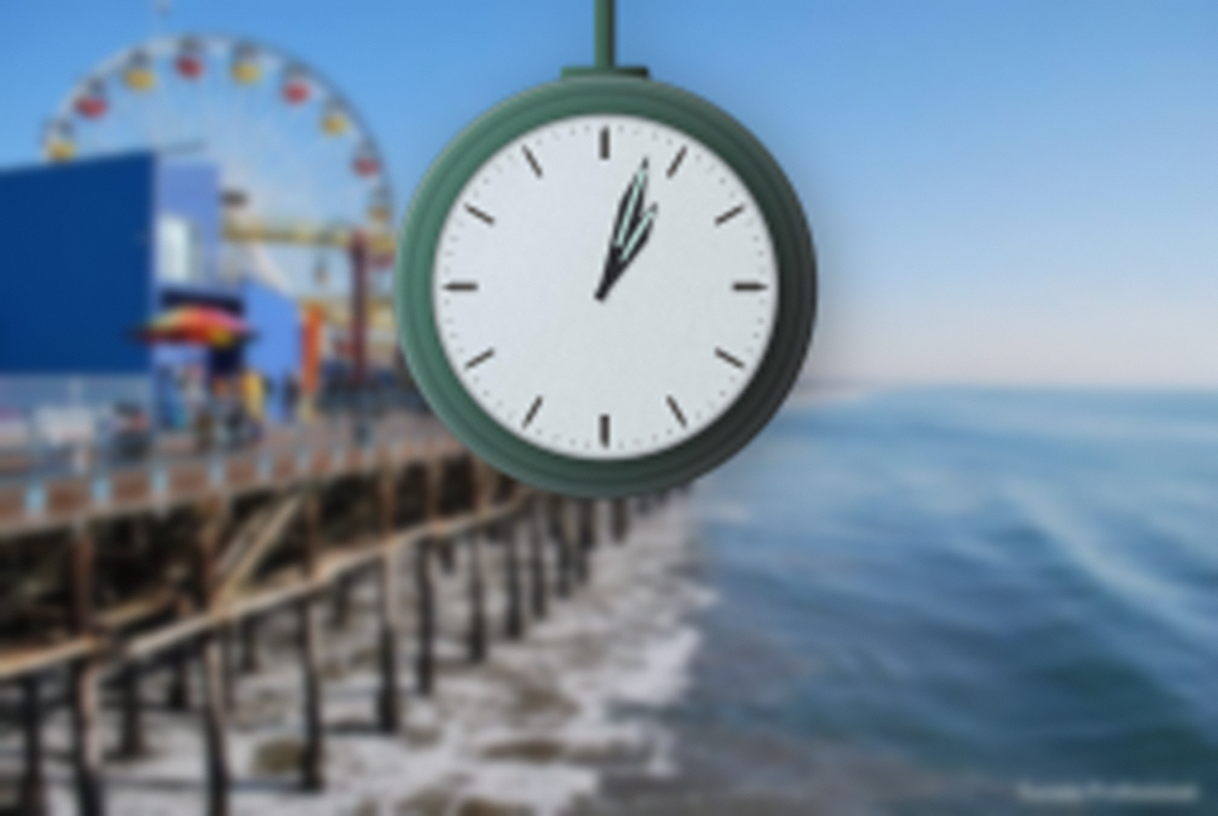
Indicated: **1:03**
